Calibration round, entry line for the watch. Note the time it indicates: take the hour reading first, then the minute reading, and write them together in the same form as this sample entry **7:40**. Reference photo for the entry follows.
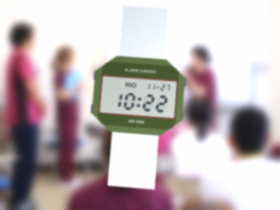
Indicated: **10:22**
